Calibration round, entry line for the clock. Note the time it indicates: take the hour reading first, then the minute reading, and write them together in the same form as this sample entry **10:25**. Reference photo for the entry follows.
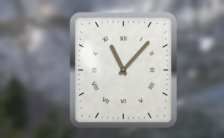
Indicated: **11:07**
